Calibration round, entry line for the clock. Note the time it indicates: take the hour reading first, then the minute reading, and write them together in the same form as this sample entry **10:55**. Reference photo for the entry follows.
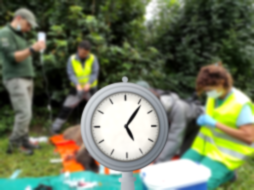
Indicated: **5:06**
